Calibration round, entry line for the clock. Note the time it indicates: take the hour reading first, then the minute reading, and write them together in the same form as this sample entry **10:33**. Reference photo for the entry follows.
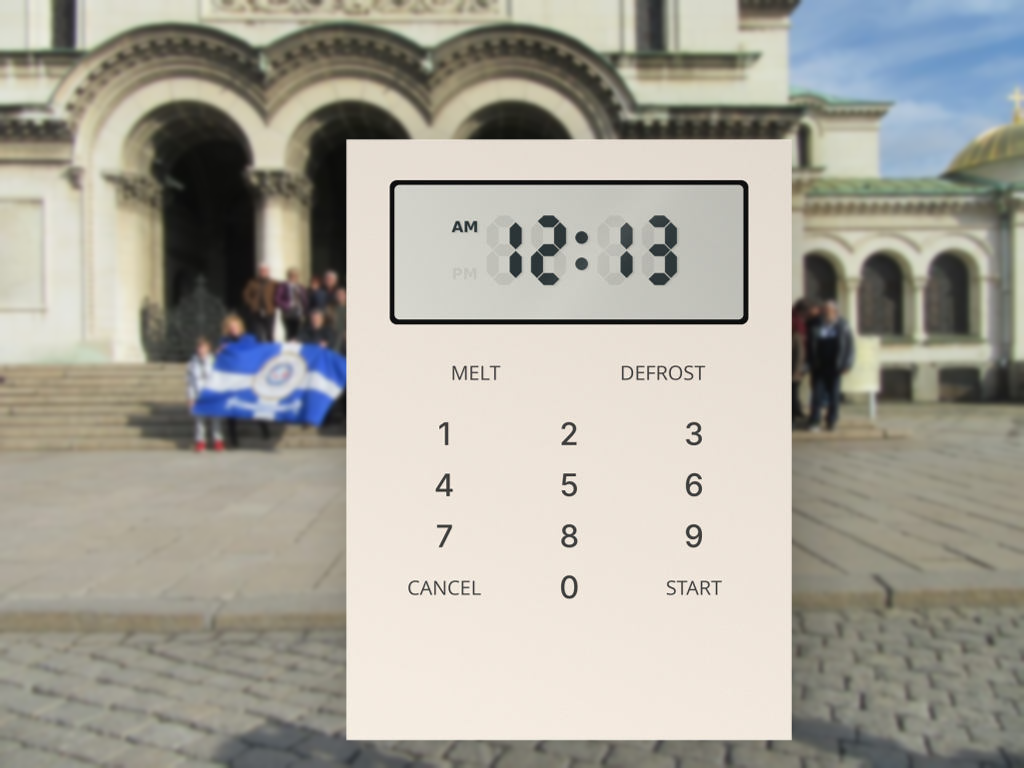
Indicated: **12:13**
